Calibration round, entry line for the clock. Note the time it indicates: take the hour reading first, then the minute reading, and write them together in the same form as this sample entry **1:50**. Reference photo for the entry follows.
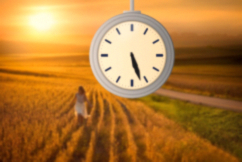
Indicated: **5:27**
